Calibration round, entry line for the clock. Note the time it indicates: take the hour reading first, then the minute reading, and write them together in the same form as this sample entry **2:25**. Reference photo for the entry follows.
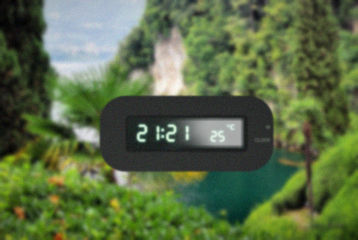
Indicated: **21:21**
